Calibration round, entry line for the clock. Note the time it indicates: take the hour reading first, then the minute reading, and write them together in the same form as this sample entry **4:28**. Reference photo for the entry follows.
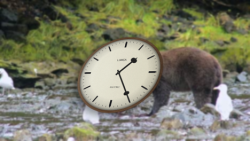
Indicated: **1:25**
